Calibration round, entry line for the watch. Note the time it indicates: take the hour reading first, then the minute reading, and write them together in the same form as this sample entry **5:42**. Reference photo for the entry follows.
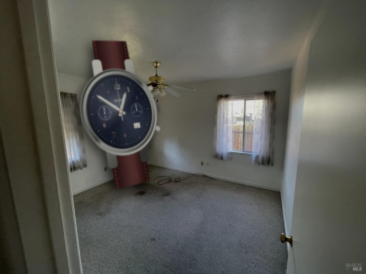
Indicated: **12:51**
